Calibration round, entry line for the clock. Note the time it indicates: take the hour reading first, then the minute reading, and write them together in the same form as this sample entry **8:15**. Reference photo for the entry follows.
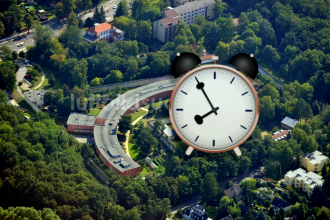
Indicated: **7:55**
